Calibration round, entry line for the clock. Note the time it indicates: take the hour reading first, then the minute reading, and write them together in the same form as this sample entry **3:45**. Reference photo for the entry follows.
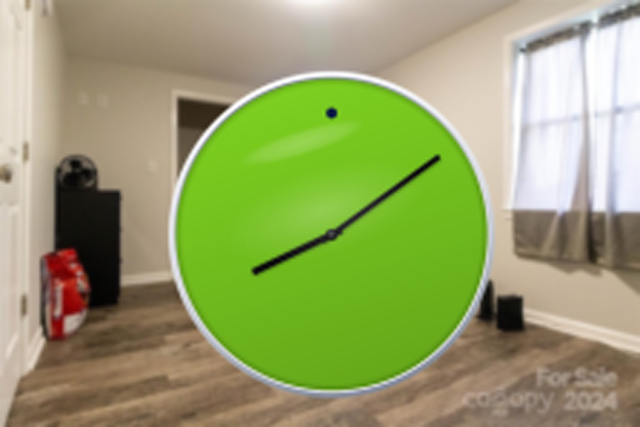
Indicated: **8:09**
